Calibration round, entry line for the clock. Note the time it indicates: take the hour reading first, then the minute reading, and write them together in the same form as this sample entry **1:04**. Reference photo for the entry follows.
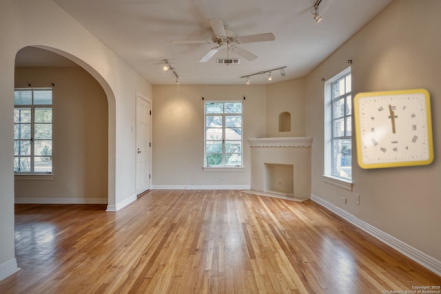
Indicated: **11:59**
